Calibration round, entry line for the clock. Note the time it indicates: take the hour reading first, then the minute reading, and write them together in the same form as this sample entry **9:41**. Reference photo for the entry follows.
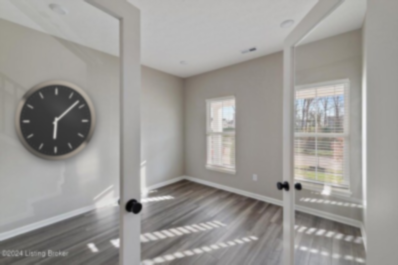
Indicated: **6:08**
